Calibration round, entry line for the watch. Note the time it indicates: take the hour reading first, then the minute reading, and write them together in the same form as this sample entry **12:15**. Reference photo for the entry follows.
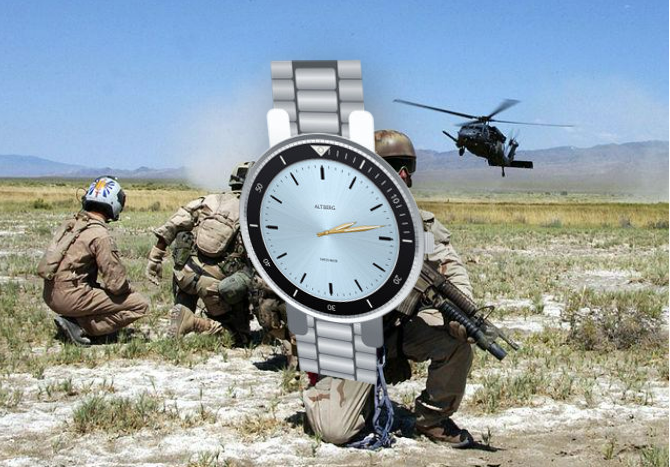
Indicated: **2:13**
